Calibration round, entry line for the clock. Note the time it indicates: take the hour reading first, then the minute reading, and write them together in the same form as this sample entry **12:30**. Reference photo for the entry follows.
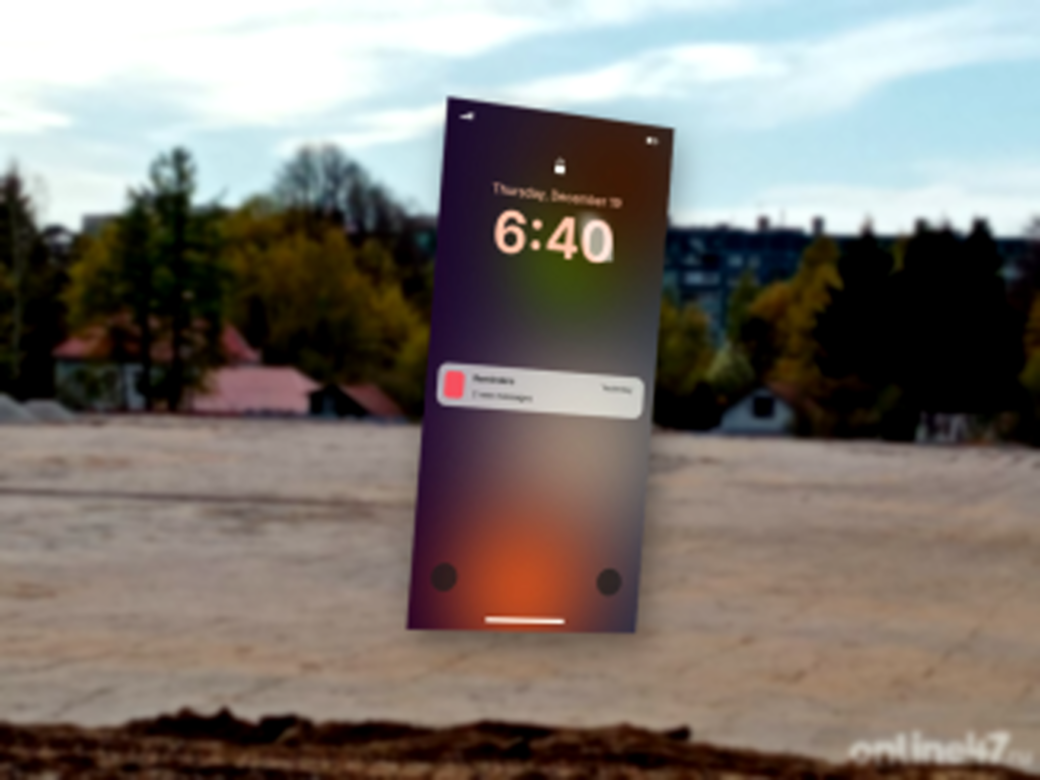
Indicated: **6:40**
